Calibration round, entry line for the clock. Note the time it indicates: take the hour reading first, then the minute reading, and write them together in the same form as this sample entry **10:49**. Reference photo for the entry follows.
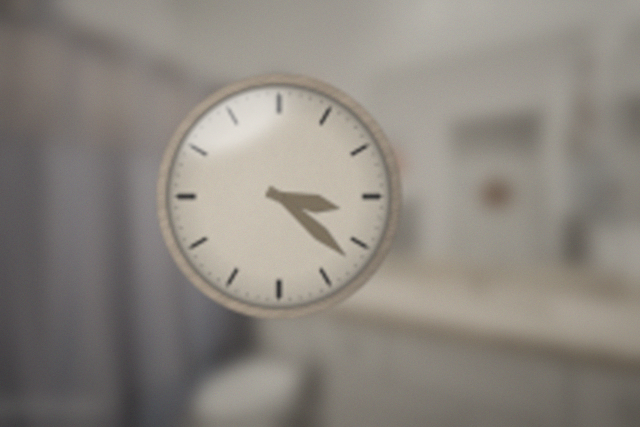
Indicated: **3:22**
